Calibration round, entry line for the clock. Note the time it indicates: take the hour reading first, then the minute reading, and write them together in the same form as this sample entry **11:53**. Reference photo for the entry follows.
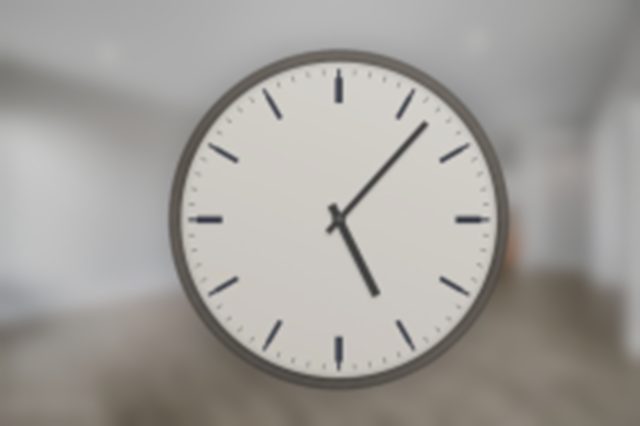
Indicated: **5:07**
